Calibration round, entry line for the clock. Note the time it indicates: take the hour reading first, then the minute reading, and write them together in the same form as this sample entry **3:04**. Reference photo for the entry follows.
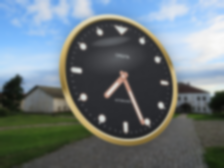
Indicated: **7:26**
